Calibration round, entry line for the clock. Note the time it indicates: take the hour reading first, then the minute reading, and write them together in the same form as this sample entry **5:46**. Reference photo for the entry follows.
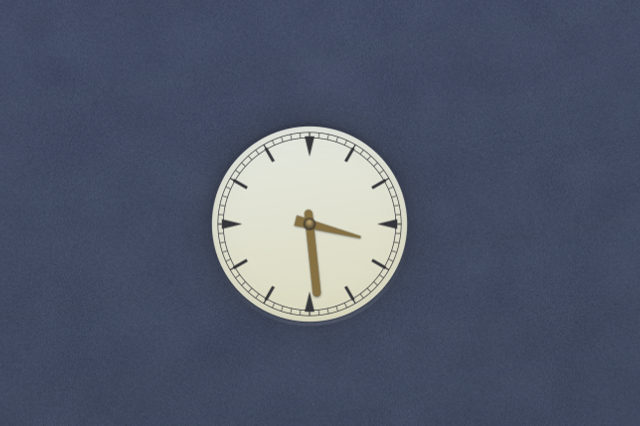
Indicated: **3:29**
